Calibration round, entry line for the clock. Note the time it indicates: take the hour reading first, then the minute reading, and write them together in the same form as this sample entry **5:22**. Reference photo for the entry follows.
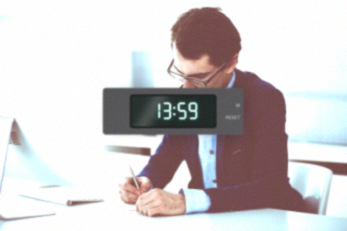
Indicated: **13:59**
